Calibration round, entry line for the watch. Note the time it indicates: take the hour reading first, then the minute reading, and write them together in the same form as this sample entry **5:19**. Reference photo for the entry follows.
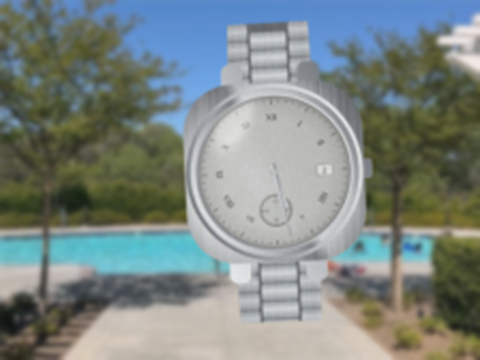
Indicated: **5:28**
